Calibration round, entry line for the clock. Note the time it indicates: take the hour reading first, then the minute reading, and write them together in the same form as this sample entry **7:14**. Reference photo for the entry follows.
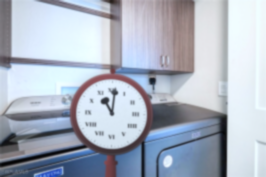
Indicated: **11:01**
